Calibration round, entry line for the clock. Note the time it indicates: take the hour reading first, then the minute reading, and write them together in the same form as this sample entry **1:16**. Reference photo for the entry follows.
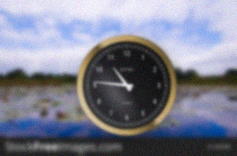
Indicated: **10:46**
